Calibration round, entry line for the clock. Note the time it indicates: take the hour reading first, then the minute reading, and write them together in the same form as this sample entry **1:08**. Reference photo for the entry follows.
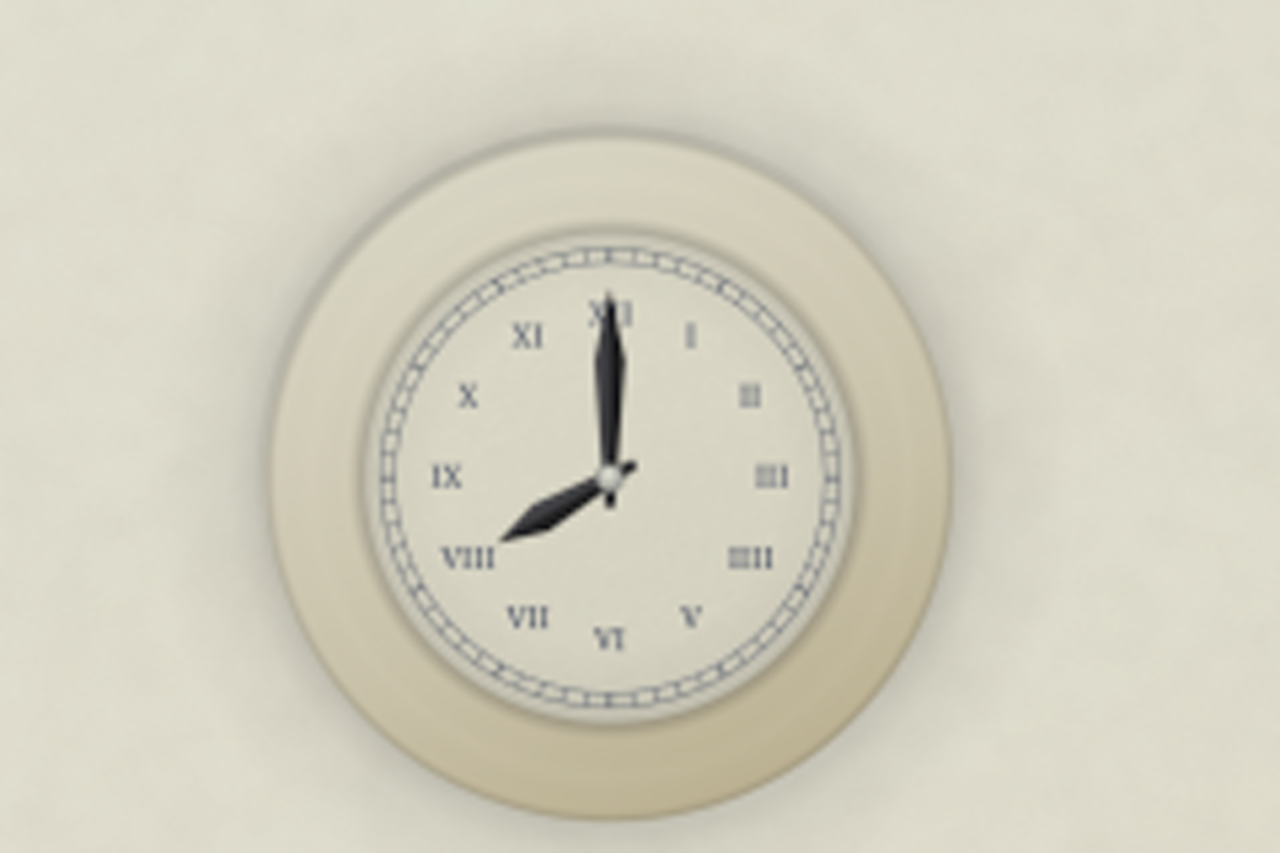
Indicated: **8:00**
